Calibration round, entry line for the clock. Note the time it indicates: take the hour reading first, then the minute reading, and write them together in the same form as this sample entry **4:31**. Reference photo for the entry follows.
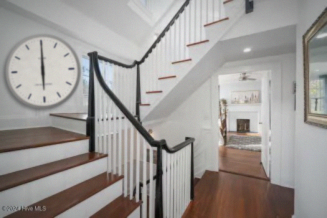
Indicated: **6:00**
